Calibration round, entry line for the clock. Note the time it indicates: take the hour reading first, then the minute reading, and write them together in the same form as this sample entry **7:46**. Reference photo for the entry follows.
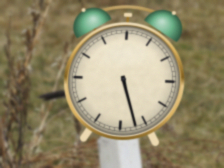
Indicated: **5:27**
